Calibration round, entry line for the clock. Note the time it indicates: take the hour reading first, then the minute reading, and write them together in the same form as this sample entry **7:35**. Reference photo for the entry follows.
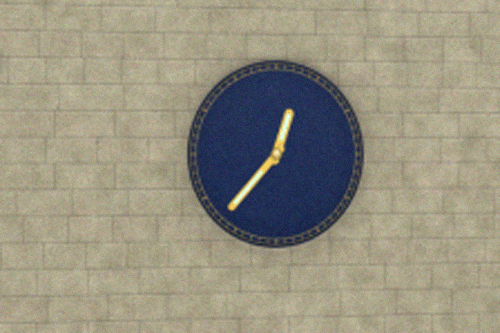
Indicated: **12:37**
